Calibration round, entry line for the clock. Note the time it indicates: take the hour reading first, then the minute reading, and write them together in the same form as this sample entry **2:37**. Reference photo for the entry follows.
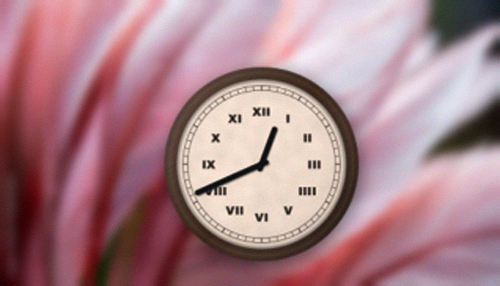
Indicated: **12:41**
